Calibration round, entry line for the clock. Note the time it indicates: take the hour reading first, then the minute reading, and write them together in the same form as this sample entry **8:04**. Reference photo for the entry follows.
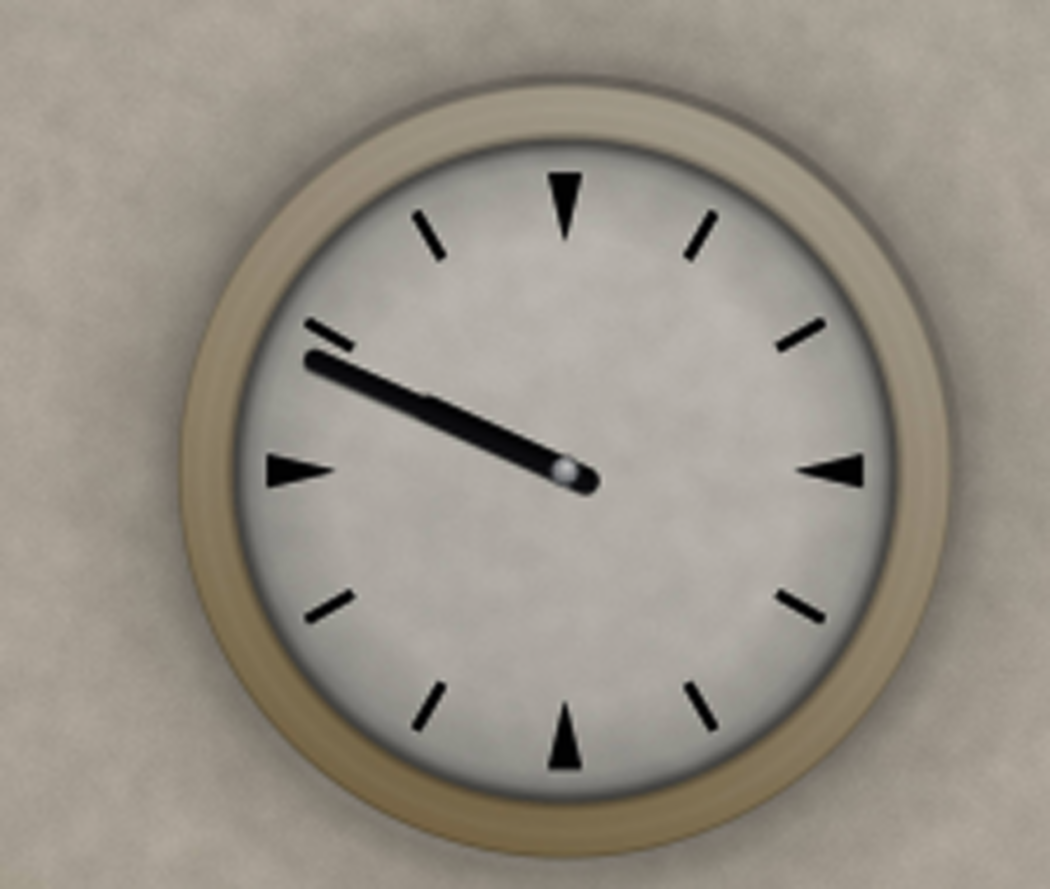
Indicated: **9:49**
